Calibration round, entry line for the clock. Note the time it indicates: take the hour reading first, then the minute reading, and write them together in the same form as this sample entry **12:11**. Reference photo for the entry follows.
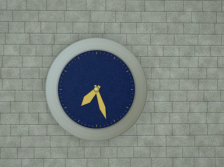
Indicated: **7:27**
